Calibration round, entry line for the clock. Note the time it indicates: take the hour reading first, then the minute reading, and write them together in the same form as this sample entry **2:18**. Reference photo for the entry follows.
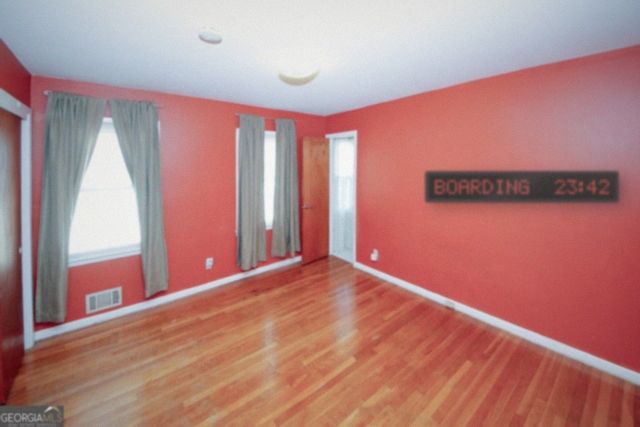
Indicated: **23:42**
